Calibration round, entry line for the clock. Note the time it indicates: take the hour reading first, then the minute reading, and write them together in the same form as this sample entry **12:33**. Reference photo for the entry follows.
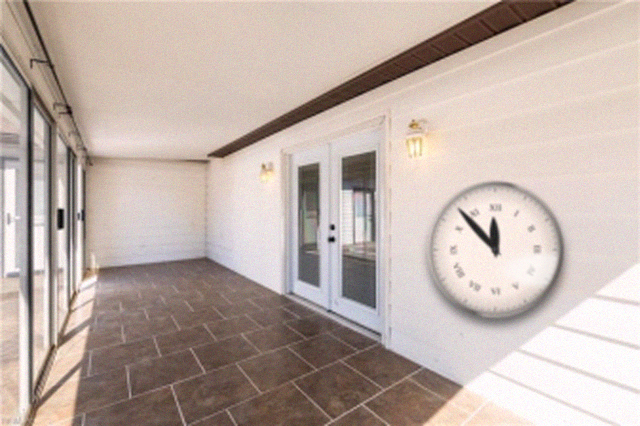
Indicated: **11:53**
